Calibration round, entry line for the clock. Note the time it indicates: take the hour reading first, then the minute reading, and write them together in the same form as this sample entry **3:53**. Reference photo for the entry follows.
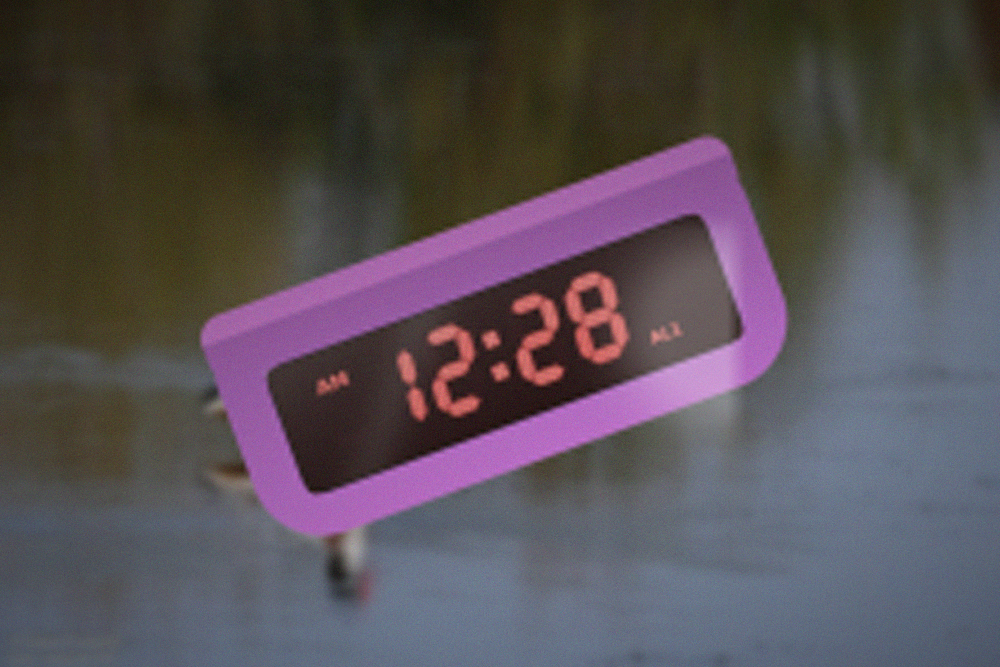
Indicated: **12:28**
